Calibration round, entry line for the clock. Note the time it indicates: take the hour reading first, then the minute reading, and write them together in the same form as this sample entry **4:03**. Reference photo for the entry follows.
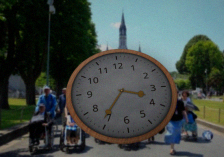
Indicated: **3:36**
